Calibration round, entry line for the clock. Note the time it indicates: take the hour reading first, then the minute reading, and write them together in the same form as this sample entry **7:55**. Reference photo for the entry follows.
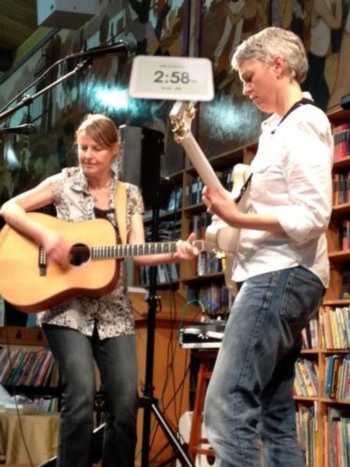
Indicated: **2:58**
